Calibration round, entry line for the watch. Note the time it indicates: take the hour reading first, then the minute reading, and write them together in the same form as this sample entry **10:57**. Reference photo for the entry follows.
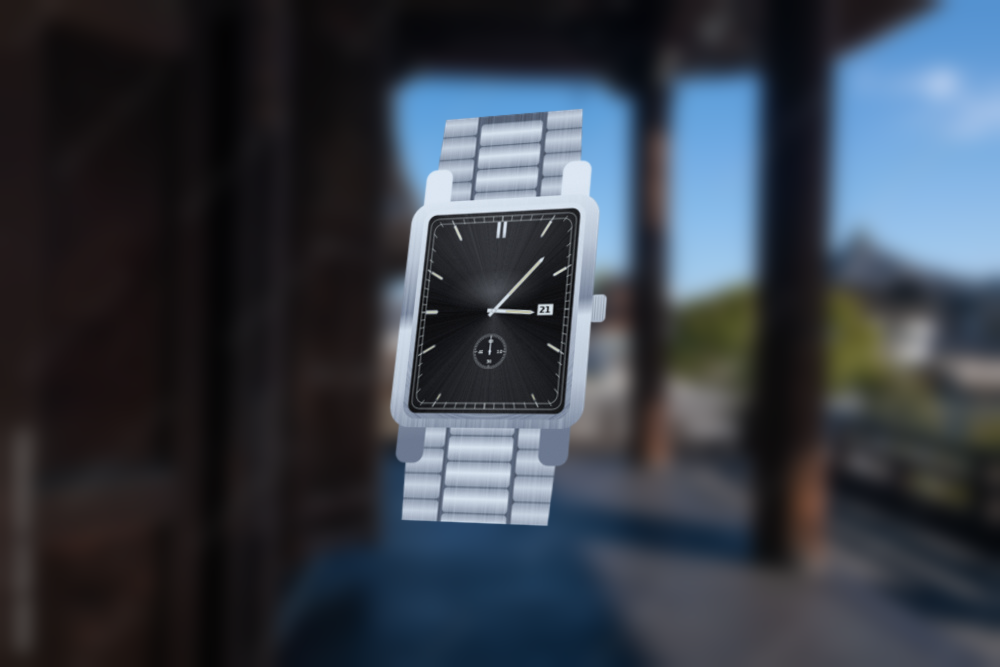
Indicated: **3:07**
